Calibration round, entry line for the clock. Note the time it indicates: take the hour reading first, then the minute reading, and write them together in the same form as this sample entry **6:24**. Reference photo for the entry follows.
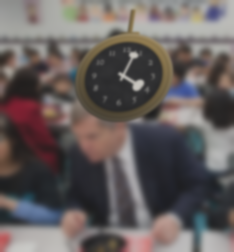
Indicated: **4:03**
